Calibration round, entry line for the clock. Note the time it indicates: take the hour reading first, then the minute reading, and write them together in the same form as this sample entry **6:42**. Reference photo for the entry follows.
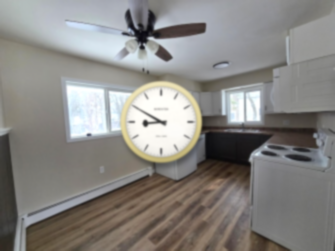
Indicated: **8:50**
